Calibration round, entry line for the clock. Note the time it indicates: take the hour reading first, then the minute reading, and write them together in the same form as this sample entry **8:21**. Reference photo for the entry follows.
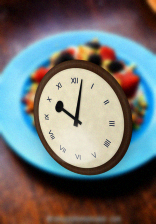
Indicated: **10:02**
